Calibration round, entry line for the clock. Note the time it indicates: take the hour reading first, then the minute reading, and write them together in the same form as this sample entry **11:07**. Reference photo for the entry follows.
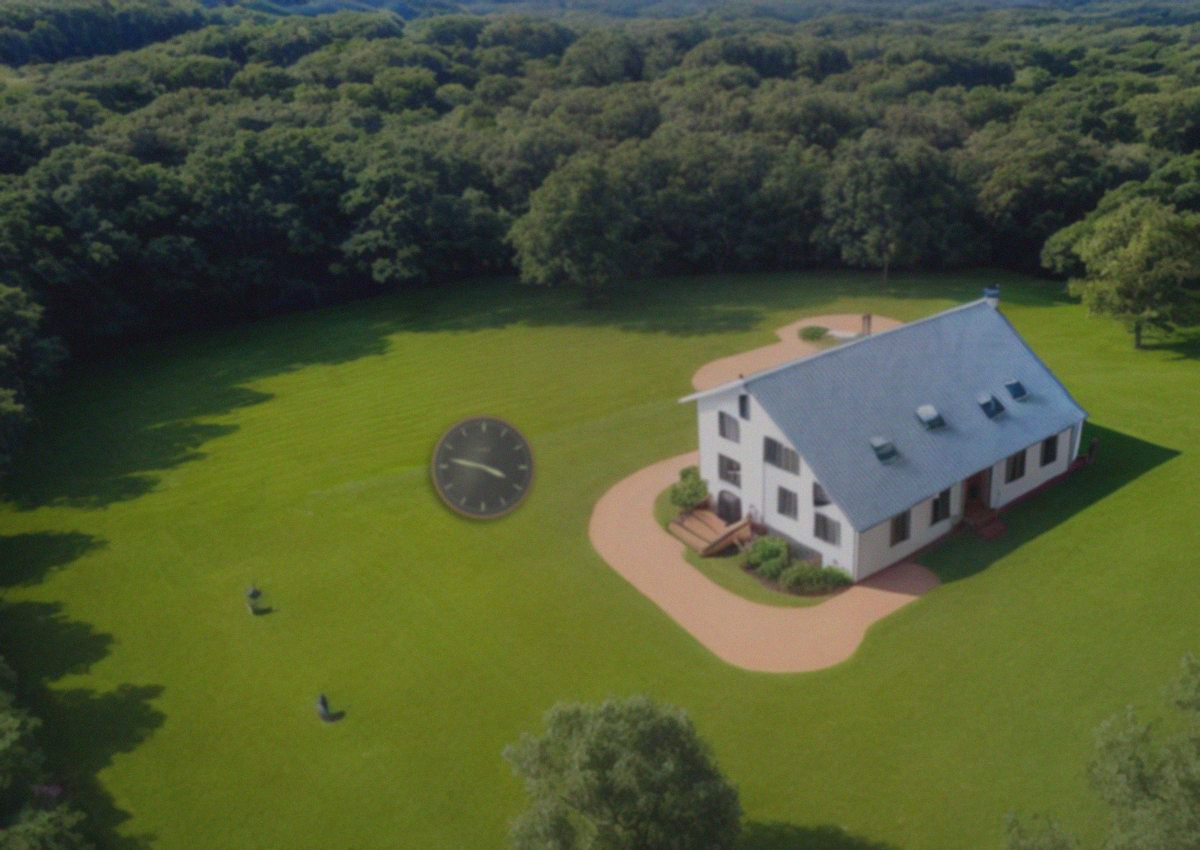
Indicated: **3:47**
